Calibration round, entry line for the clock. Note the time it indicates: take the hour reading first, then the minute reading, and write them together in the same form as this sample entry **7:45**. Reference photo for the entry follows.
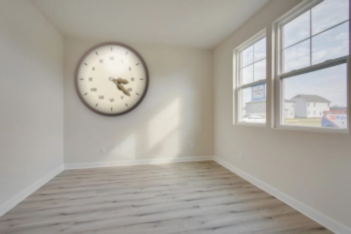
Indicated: **3:22**
